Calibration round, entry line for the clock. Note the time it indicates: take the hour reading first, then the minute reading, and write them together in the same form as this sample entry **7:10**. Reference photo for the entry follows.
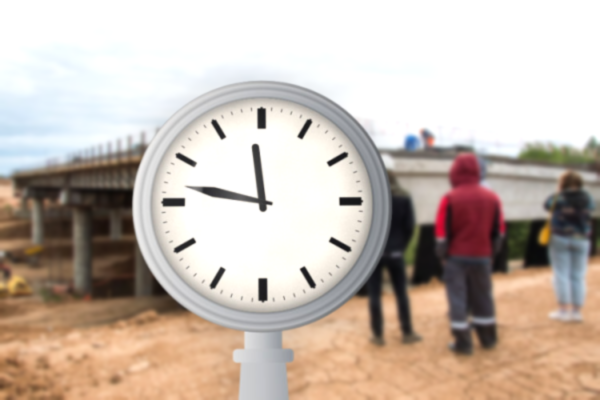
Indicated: **11:47**
